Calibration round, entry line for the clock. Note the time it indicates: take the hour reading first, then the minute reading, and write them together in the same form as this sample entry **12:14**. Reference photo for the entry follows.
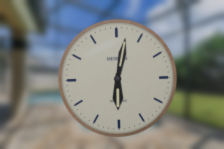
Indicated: **6:02**
